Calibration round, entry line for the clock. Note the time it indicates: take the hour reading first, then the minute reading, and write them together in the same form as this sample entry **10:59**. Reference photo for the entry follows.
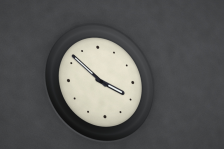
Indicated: **3:52**
